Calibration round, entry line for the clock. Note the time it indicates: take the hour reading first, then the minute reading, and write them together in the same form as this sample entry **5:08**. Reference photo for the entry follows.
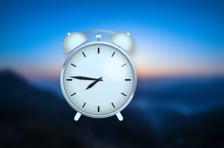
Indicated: **7:46**
